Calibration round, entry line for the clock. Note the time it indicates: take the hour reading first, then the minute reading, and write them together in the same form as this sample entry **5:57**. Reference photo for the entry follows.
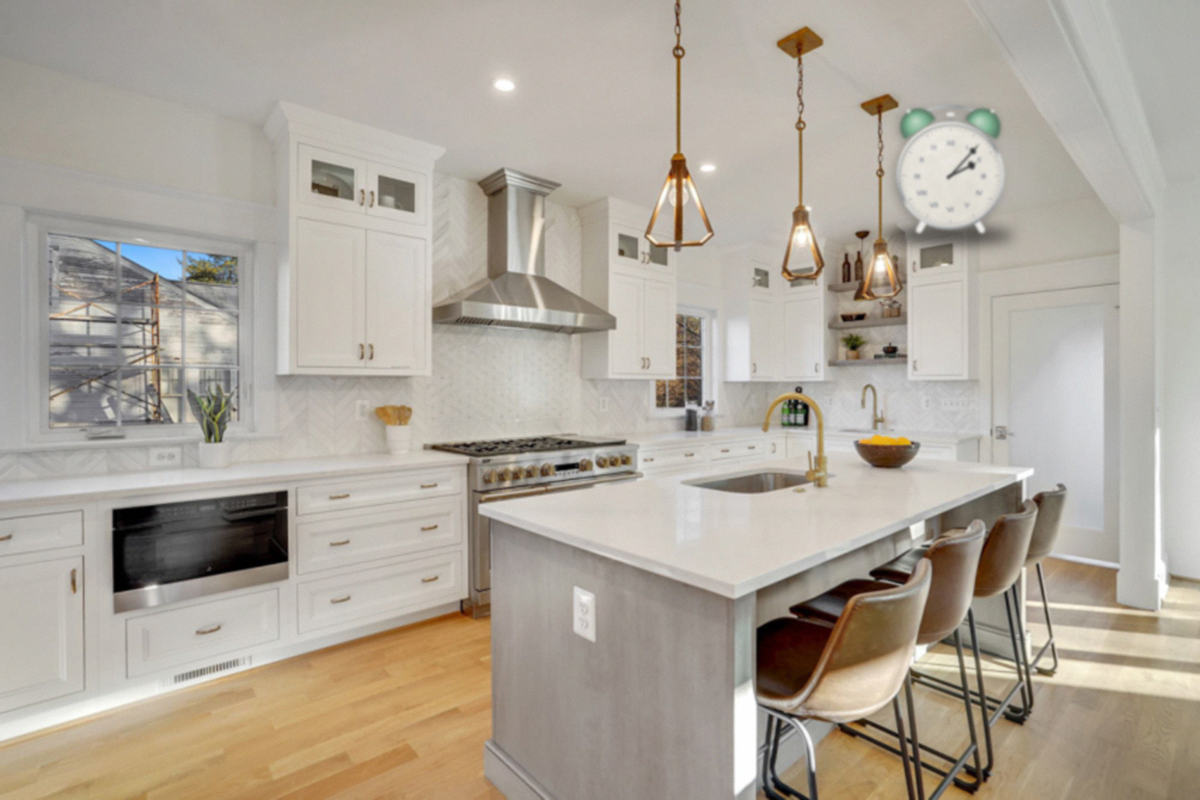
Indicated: **2:07**
